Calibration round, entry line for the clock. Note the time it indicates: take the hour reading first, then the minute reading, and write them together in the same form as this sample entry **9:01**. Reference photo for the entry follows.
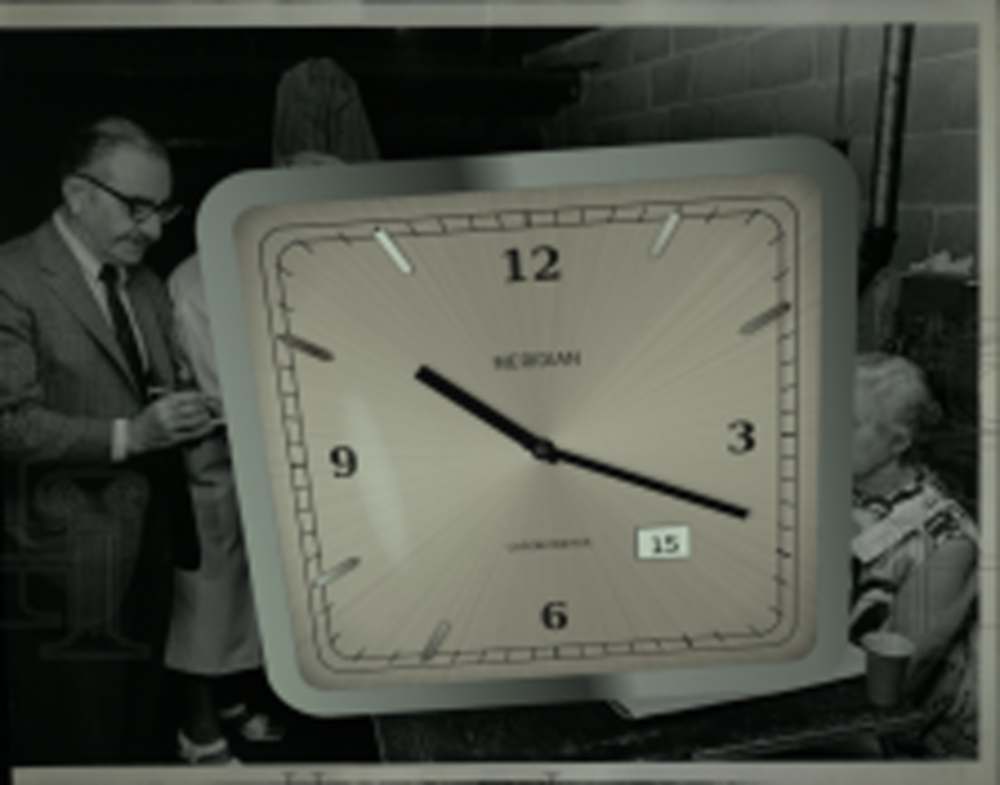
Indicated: **10:19**
